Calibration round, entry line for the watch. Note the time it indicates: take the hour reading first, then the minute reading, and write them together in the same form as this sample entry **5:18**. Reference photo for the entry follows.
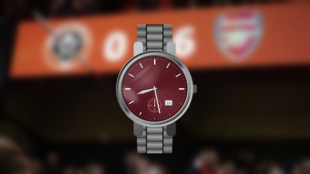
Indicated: **8:28**
